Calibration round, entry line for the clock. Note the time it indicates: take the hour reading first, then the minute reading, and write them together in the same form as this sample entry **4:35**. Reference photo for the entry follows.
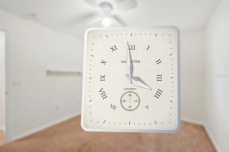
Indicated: **3:59**
